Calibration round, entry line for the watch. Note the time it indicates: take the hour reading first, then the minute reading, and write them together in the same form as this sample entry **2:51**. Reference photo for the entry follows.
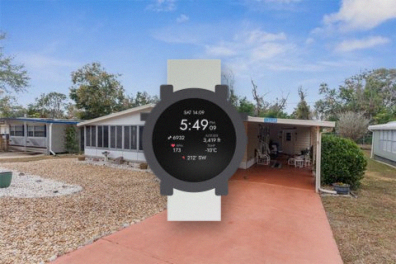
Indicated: **5:49**
